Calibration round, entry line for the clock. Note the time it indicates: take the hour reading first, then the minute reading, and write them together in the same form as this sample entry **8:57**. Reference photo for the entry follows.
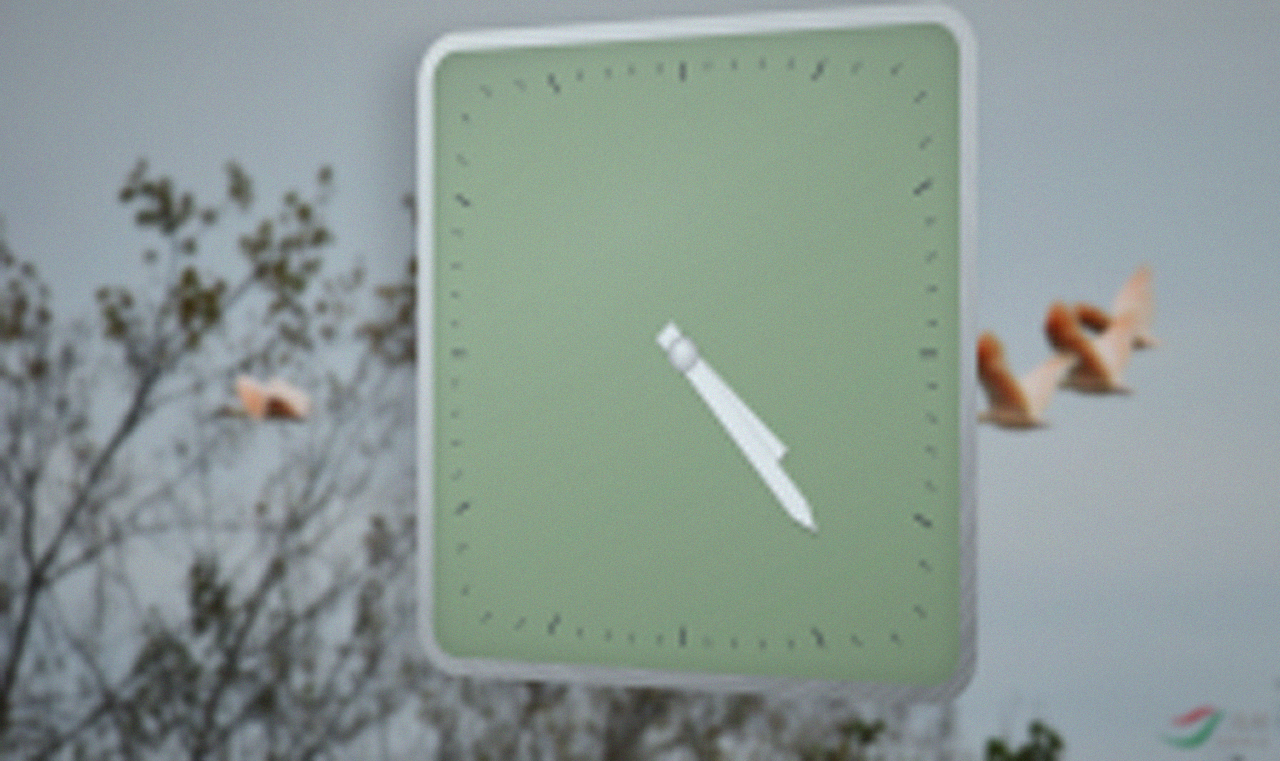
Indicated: **4:23**
